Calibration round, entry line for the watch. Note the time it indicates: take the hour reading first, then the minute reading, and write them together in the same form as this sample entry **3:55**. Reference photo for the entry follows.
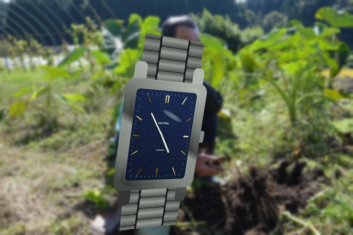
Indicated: **4:54**
